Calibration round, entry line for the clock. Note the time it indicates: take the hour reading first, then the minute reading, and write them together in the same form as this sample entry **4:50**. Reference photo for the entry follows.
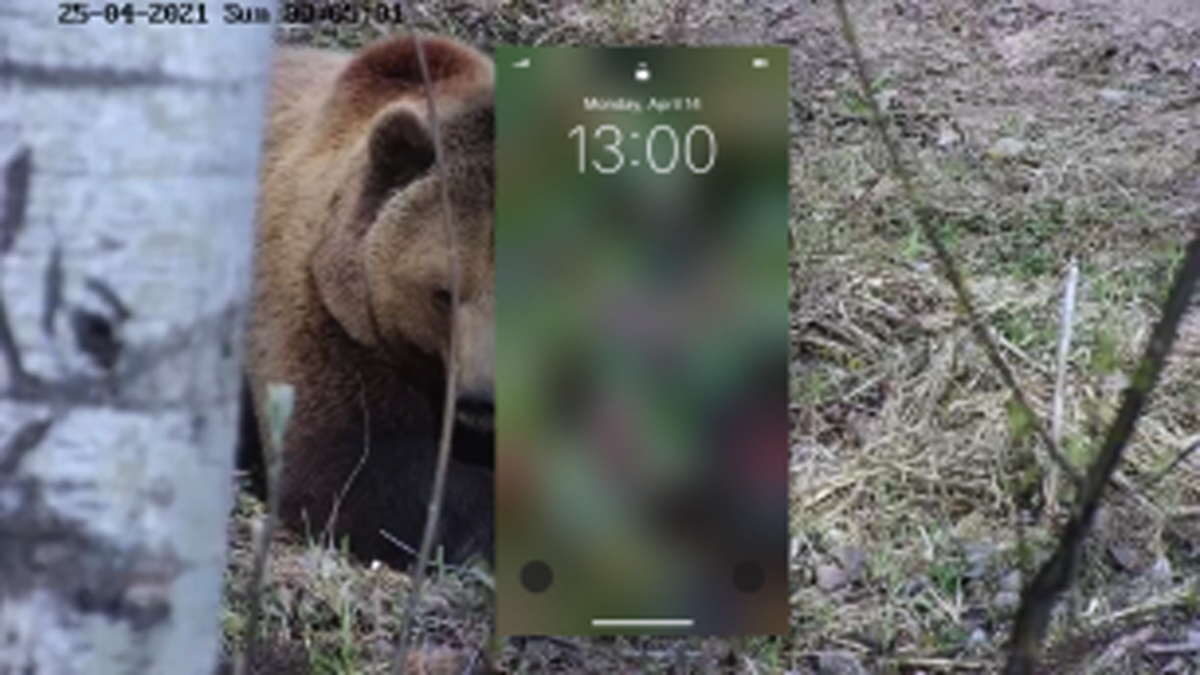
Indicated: **13:00**
